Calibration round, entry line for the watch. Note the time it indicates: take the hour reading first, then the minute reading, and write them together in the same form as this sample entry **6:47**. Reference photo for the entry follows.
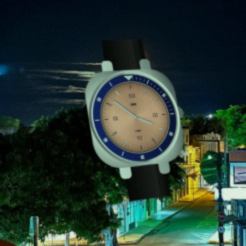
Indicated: **3:52**
